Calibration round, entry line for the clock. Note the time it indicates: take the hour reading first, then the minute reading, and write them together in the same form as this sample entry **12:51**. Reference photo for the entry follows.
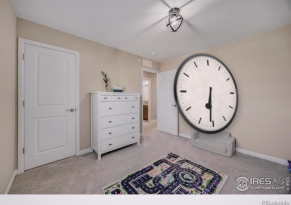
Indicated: **6:31**
